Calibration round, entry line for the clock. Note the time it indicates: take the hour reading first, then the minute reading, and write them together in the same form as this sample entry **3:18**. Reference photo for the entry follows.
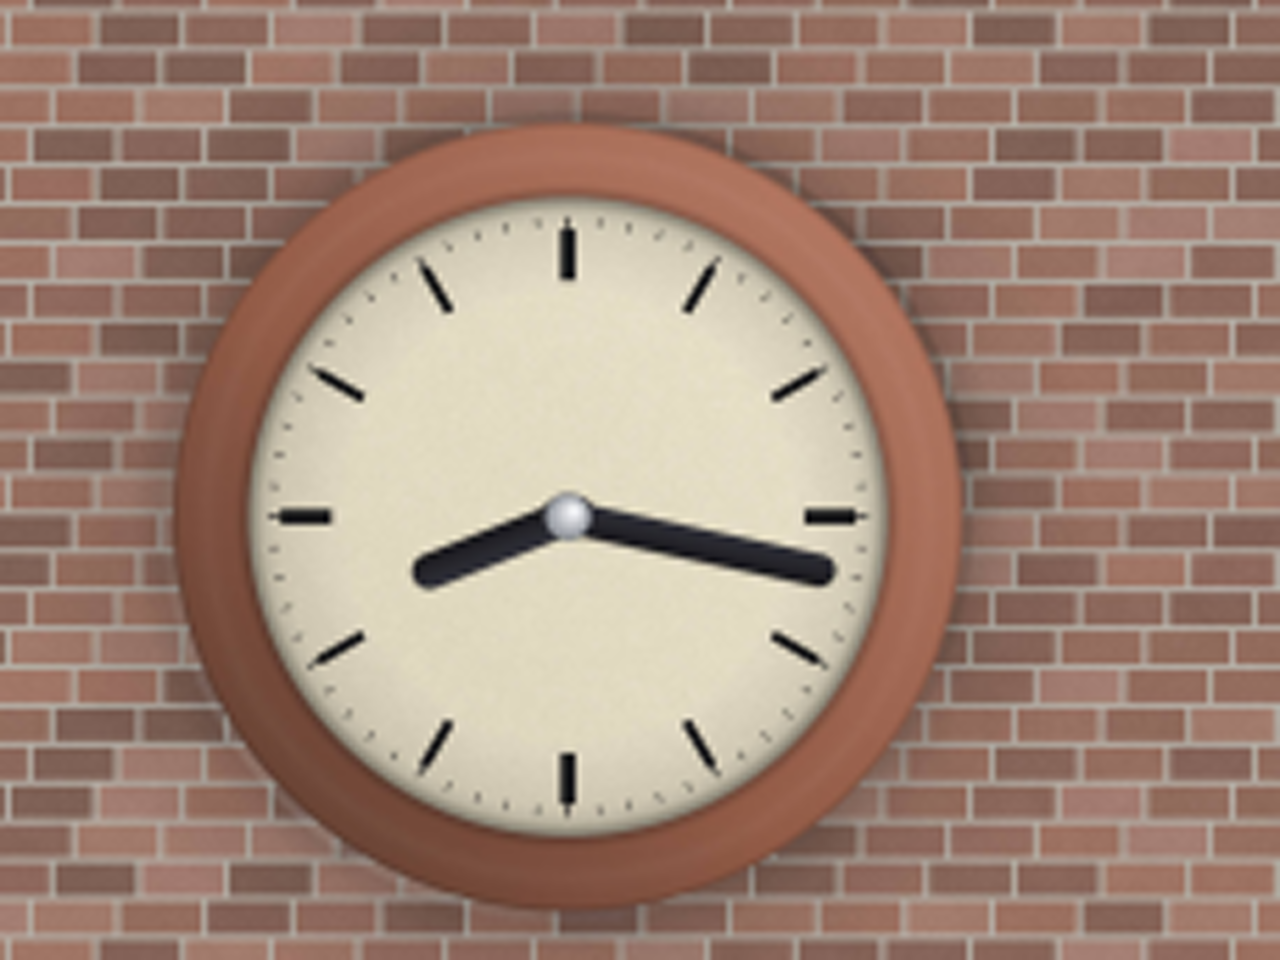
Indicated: **8:17**
